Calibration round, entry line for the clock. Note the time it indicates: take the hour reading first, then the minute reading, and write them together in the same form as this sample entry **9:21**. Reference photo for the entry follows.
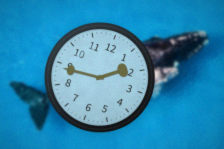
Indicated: **1:44**
